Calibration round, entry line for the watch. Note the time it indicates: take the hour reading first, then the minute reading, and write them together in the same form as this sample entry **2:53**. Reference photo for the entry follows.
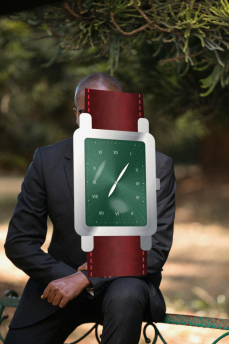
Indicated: **7:06**
